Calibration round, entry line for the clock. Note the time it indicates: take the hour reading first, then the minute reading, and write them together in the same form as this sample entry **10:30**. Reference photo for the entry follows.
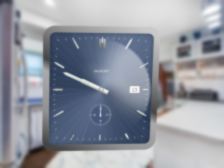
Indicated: **9:49**
